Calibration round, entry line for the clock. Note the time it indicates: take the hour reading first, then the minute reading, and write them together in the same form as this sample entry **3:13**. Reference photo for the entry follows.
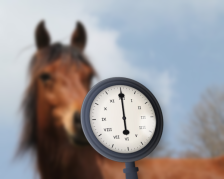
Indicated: **6:00**
